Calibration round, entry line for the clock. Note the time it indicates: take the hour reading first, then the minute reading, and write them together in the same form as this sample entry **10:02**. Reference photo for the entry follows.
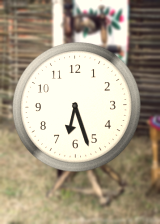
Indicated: **6:27**
